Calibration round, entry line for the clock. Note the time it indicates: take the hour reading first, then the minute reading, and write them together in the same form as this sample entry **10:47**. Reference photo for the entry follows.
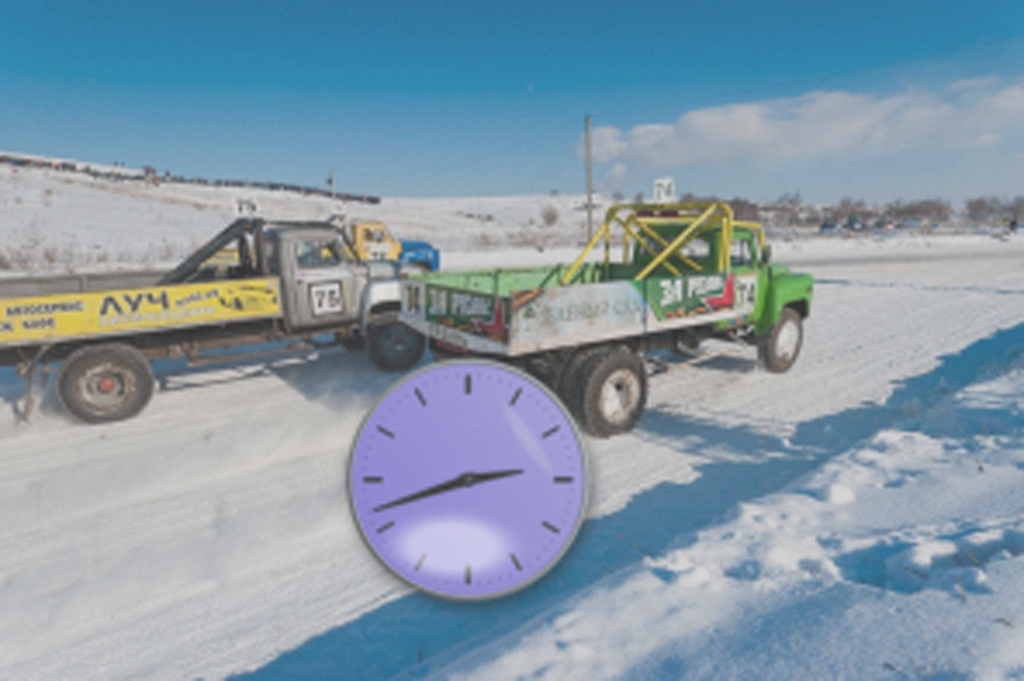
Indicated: **2:42**
